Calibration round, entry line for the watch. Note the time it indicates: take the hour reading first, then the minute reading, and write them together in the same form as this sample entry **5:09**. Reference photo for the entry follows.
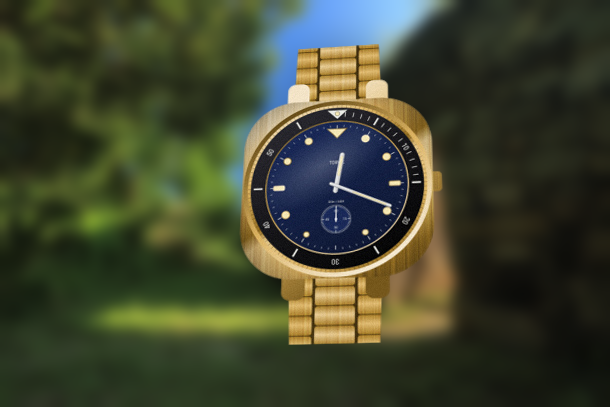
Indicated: **12:19**
